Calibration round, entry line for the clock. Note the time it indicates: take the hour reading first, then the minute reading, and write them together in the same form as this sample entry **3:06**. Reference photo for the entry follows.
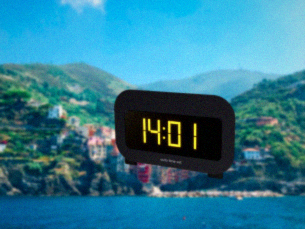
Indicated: **14:01**
